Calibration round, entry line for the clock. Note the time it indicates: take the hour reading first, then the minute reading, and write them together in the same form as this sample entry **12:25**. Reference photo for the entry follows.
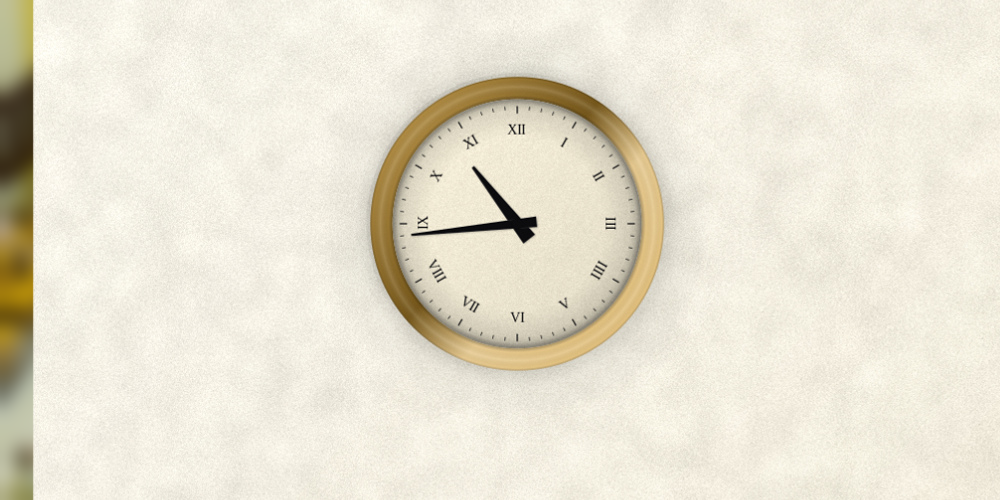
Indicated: **10:44**
